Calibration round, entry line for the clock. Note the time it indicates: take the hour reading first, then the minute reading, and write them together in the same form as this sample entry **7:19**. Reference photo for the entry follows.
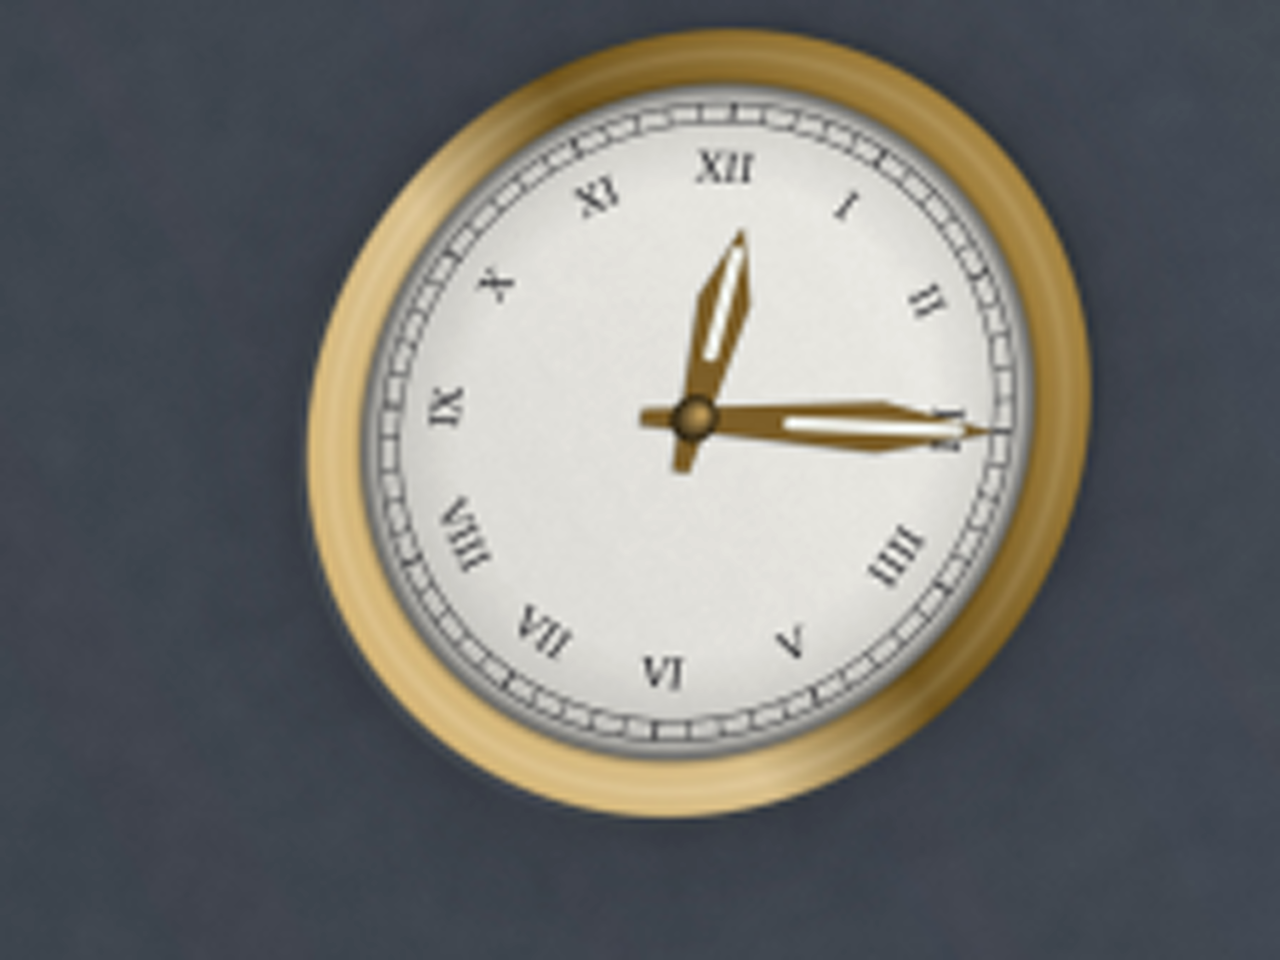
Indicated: **12:15**
